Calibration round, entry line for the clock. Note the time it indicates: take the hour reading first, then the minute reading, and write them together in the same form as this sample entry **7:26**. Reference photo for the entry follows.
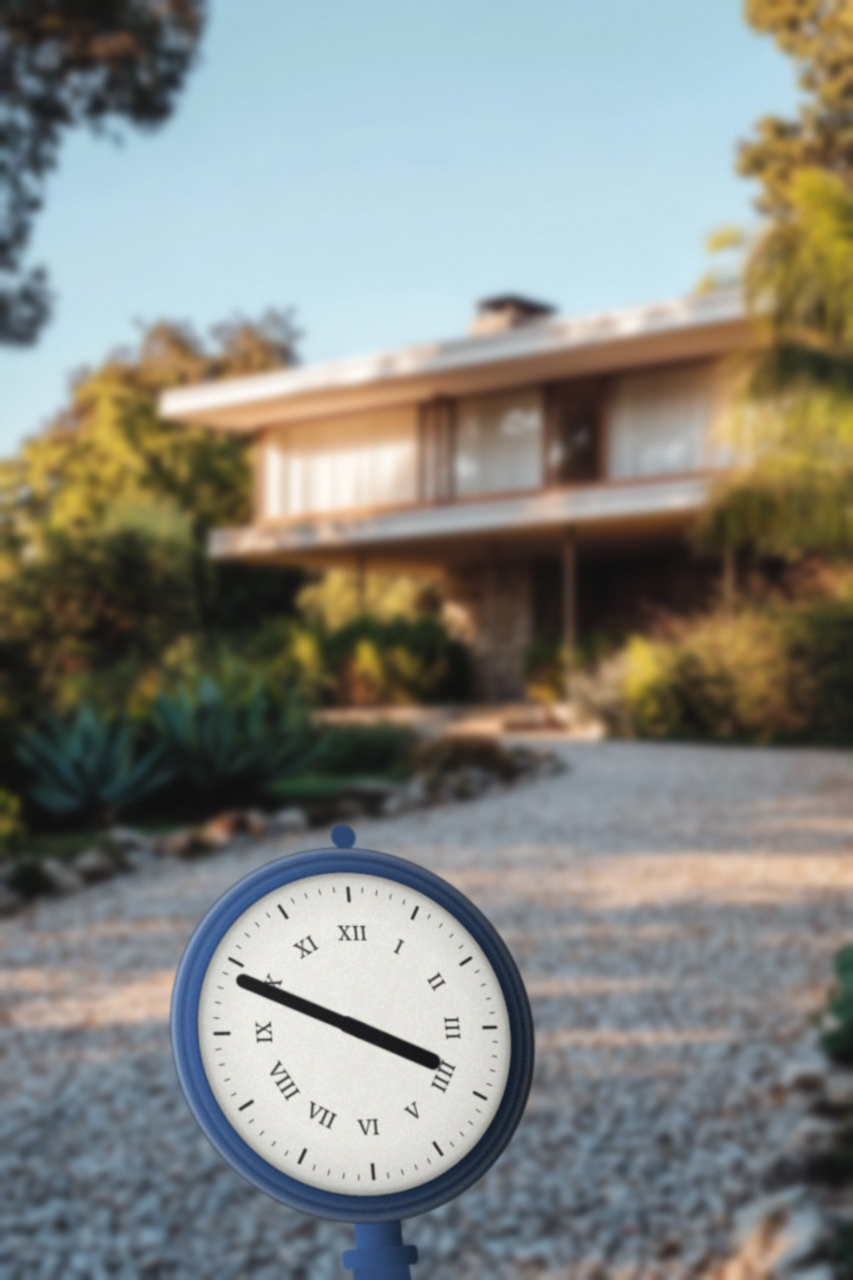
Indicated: **3:49**
